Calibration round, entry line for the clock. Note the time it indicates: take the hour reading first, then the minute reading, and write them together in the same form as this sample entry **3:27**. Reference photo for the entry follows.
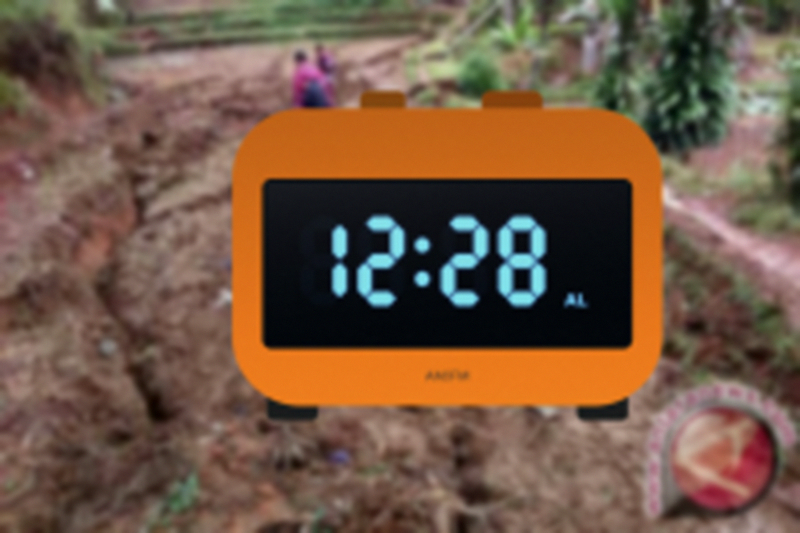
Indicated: **12:28**
